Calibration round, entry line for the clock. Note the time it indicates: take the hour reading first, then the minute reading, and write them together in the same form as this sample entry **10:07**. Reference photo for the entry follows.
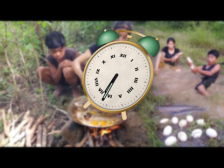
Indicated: **6:32**
